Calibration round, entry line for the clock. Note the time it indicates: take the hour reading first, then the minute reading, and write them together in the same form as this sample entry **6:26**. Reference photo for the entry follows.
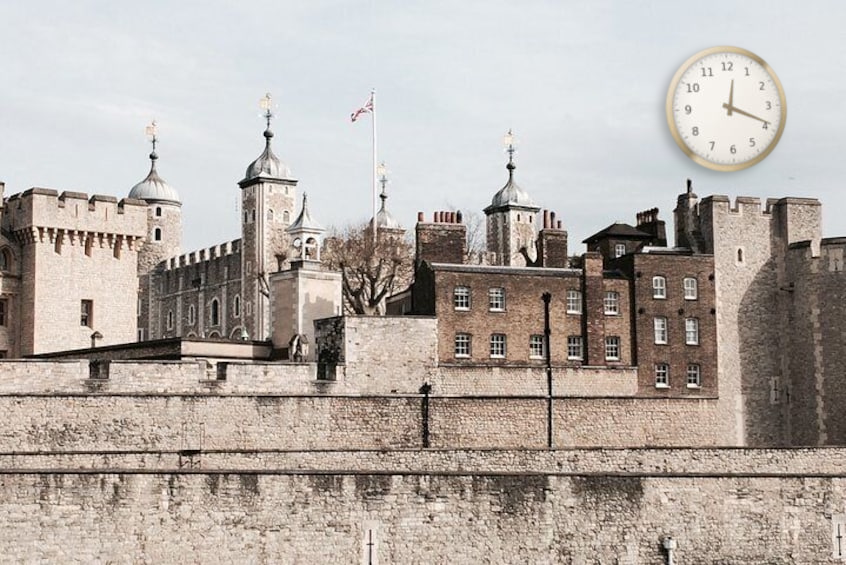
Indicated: **12:19**
